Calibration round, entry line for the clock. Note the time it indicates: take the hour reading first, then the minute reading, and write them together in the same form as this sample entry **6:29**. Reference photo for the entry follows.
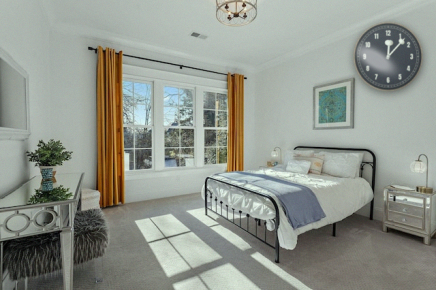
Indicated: **12:07**
